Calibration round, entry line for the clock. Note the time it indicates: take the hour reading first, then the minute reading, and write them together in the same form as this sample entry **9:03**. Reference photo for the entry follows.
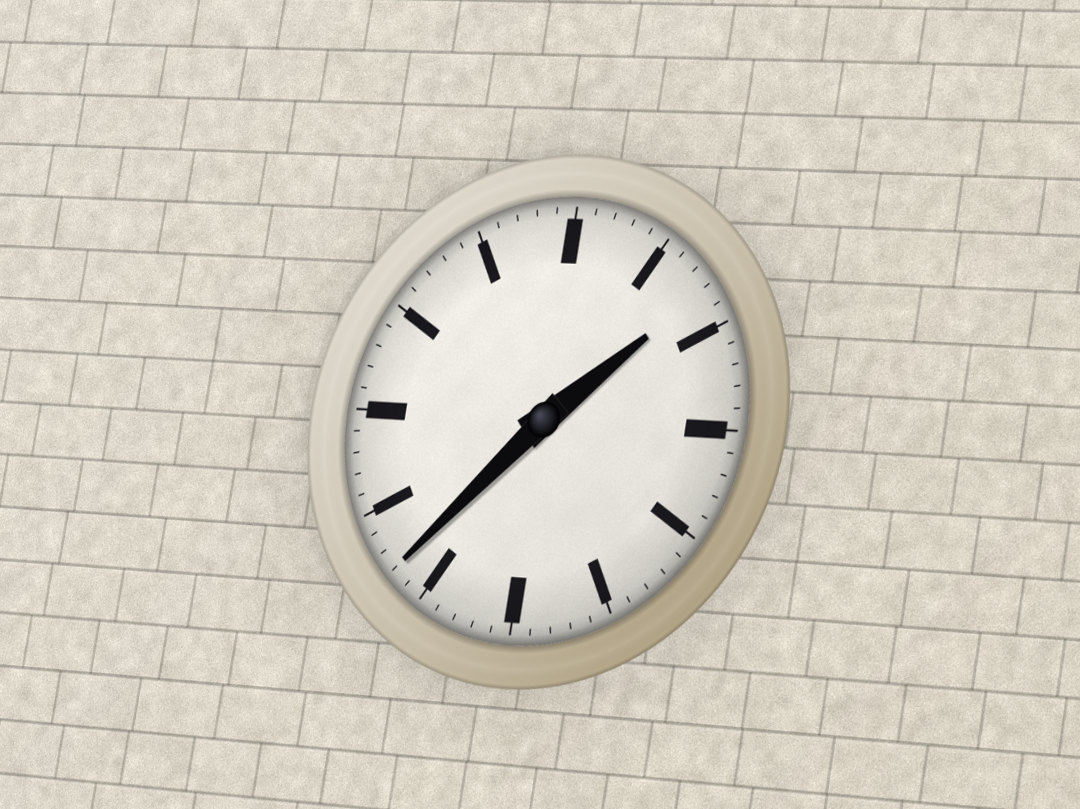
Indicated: **1:37**
